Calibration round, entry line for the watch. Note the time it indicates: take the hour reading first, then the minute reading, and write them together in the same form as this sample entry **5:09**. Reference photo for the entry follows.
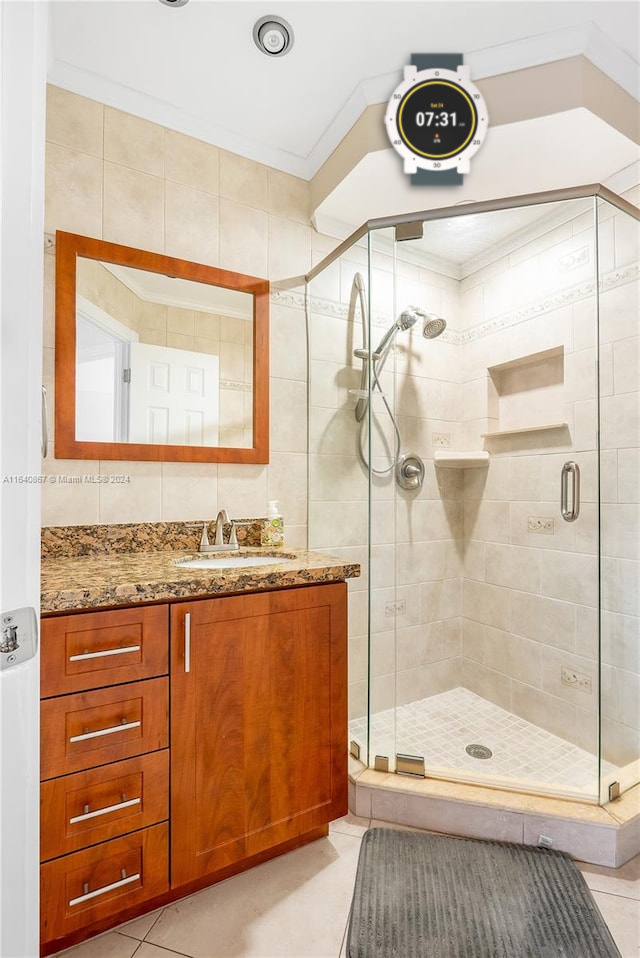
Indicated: **7:31**
